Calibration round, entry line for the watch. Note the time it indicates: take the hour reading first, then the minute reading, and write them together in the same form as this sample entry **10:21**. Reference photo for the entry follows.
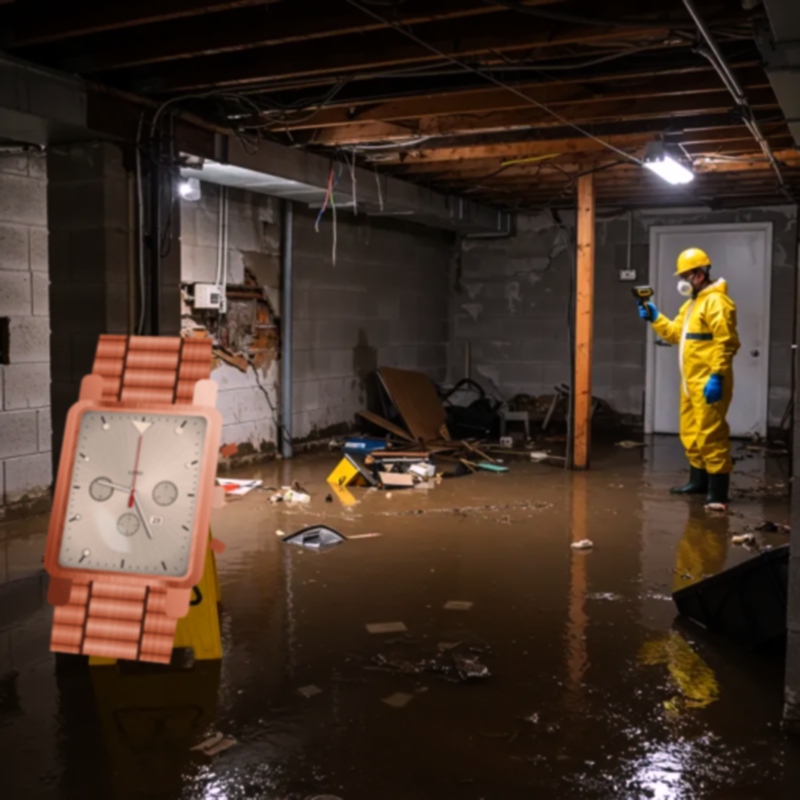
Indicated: **9:25**
